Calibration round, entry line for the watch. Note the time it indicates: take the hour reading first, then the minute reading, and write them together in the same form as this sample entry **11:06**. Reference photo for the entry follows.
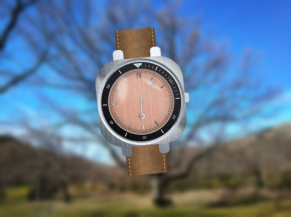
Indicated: **6:06**
